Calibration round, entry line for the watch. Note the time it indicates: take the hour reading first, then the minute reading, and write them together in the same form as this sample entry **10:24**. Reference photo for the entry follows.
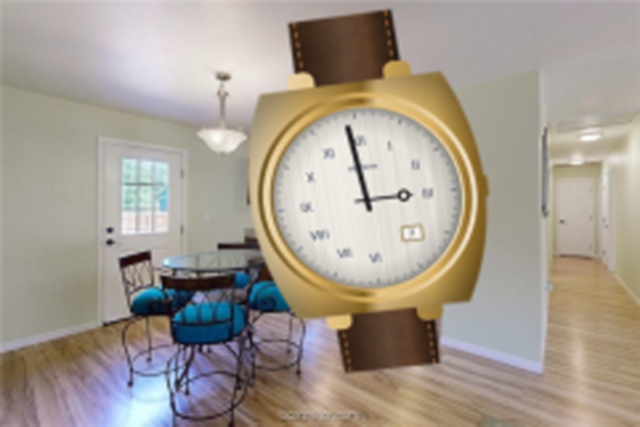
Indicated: **2:59**
